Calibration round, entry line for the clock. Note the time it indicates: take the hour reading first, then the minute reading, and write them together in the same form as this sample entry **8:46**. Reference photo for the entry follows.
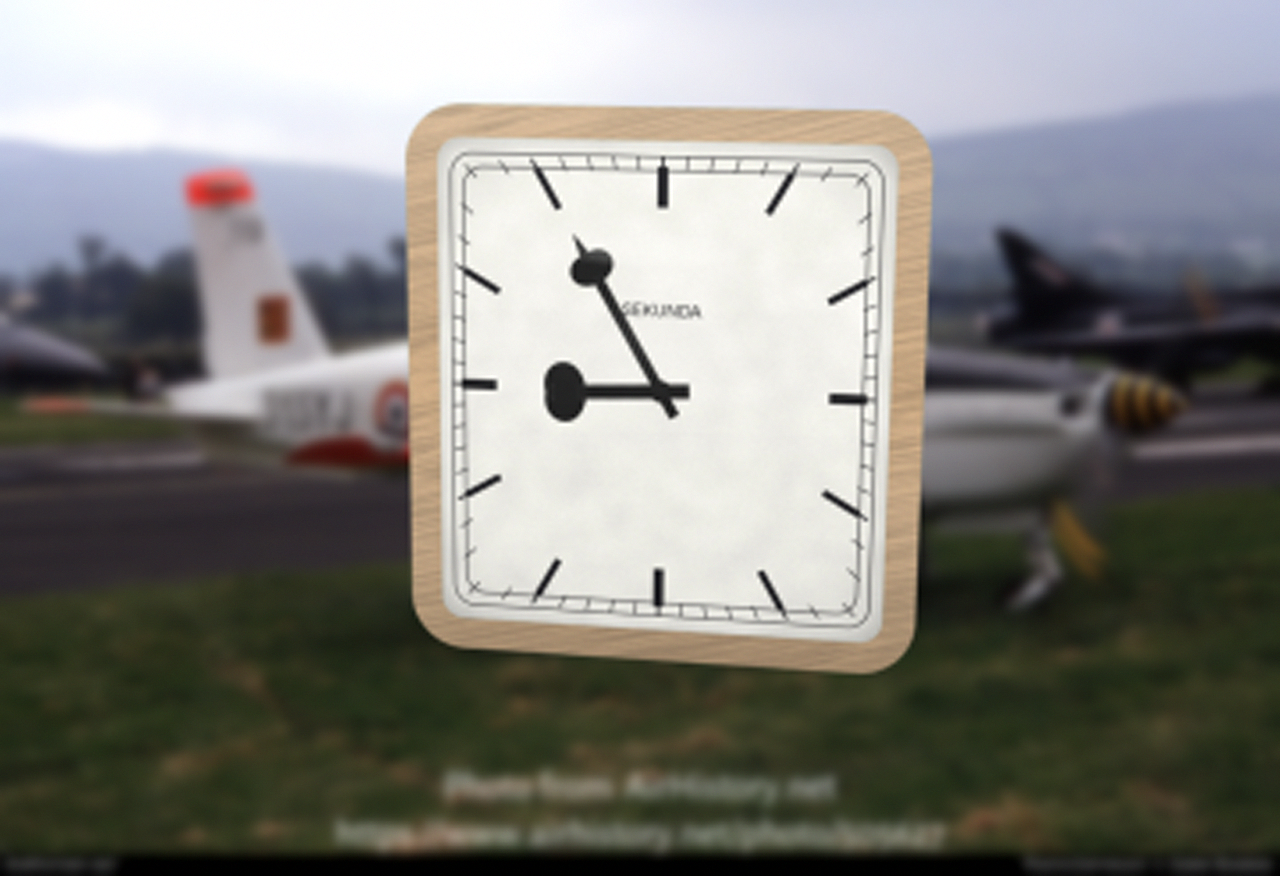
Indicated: **8:55**
